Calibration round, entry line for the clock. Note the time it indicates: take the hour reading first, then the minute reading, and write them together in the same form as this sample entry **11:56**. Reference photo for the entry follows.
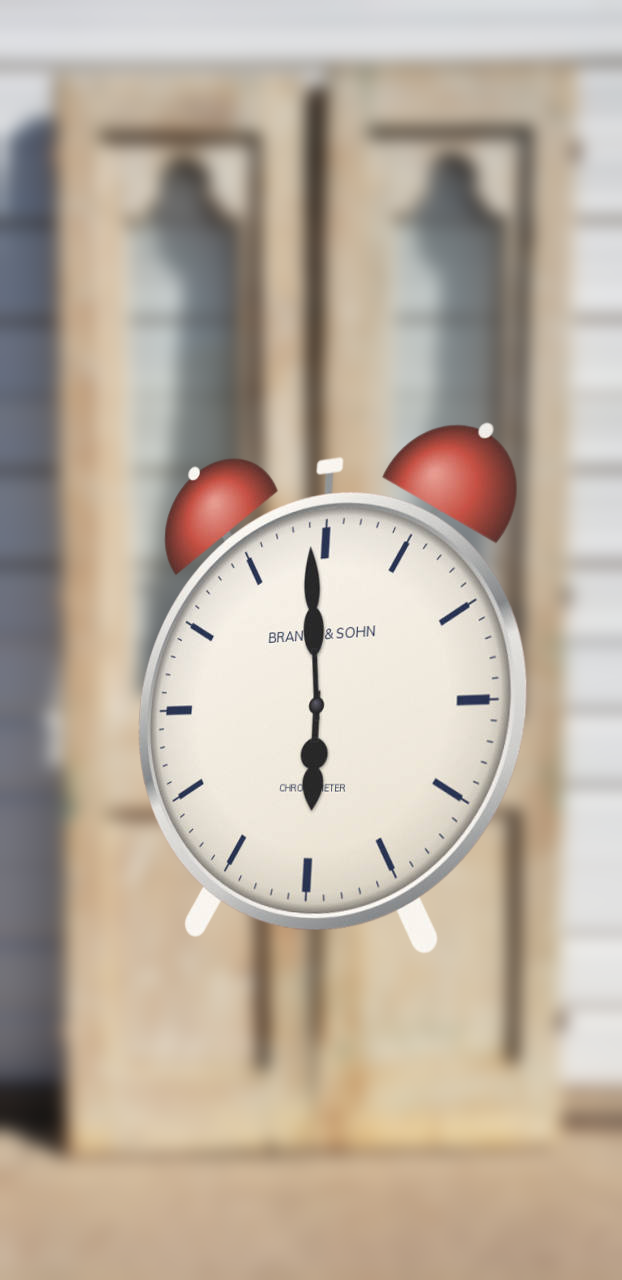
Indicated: **5:59**
